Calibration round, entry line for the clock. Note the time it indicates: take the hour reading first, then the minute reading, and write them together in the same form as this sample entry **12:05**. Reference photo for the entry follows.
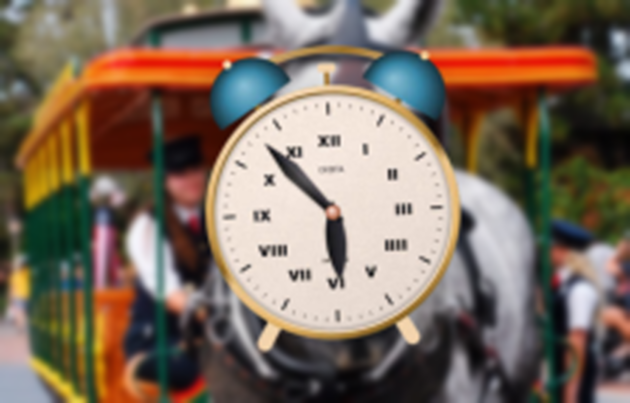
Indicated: **5:53**
